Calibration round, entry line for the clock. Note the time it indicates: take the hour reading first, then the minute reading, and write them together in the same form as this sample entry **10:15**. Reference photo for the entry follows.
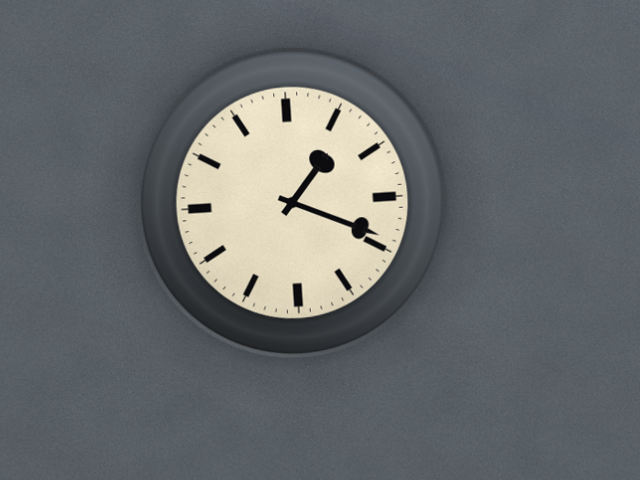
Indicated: **1:19**
